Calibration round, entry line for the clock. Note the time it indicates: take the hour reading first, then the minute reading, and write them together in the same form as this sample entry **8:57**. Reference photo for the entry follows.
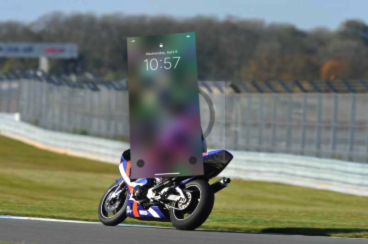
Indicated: **10:57**
